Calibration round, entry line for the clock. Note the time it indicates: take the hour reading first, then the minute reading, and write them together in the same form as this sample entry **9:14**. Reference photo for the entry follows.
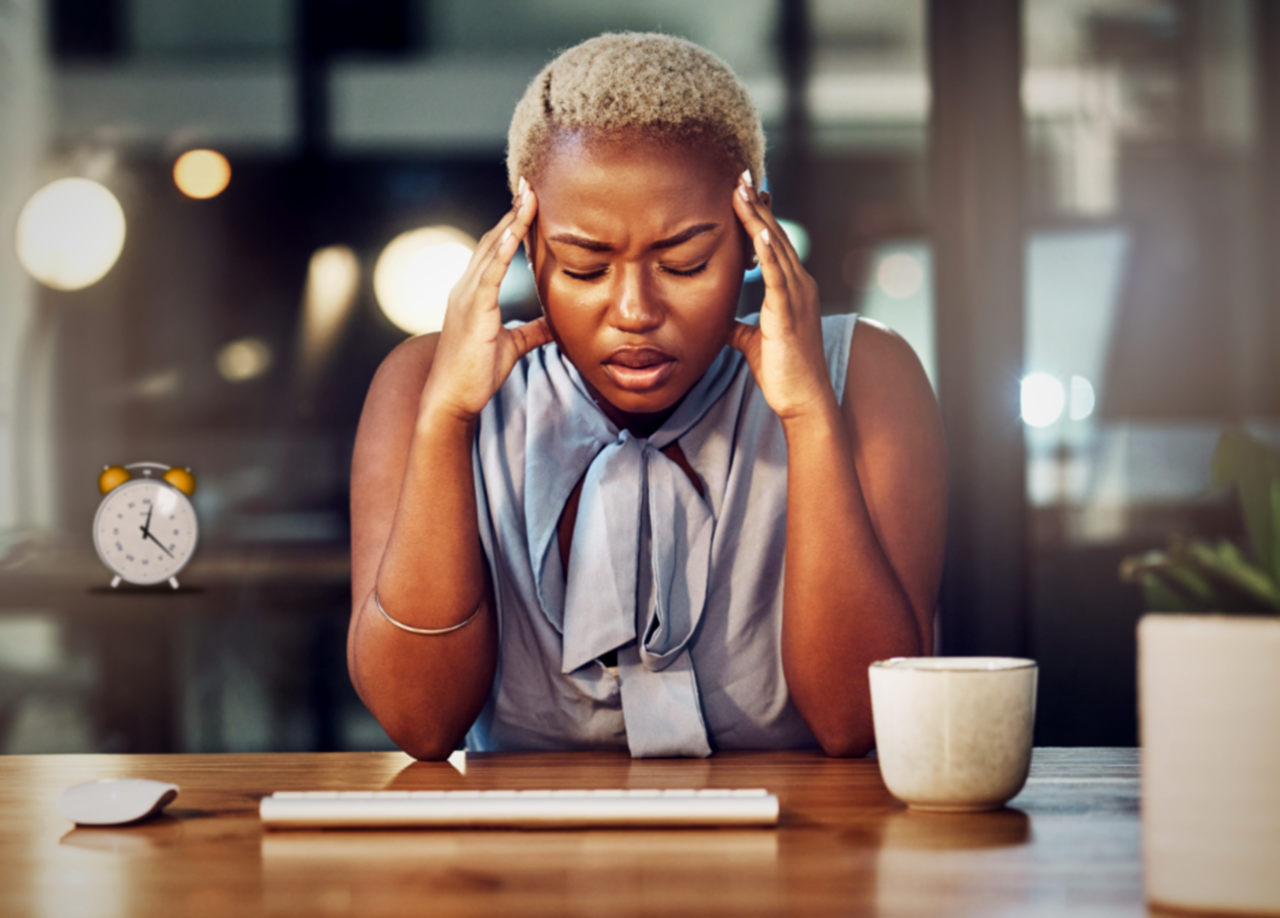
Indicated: **12:22**
